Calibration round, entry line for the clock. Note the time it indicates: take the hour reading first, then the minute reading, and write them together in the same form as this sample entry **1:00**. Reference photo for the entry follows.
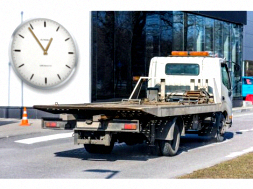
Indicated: **12:54**
